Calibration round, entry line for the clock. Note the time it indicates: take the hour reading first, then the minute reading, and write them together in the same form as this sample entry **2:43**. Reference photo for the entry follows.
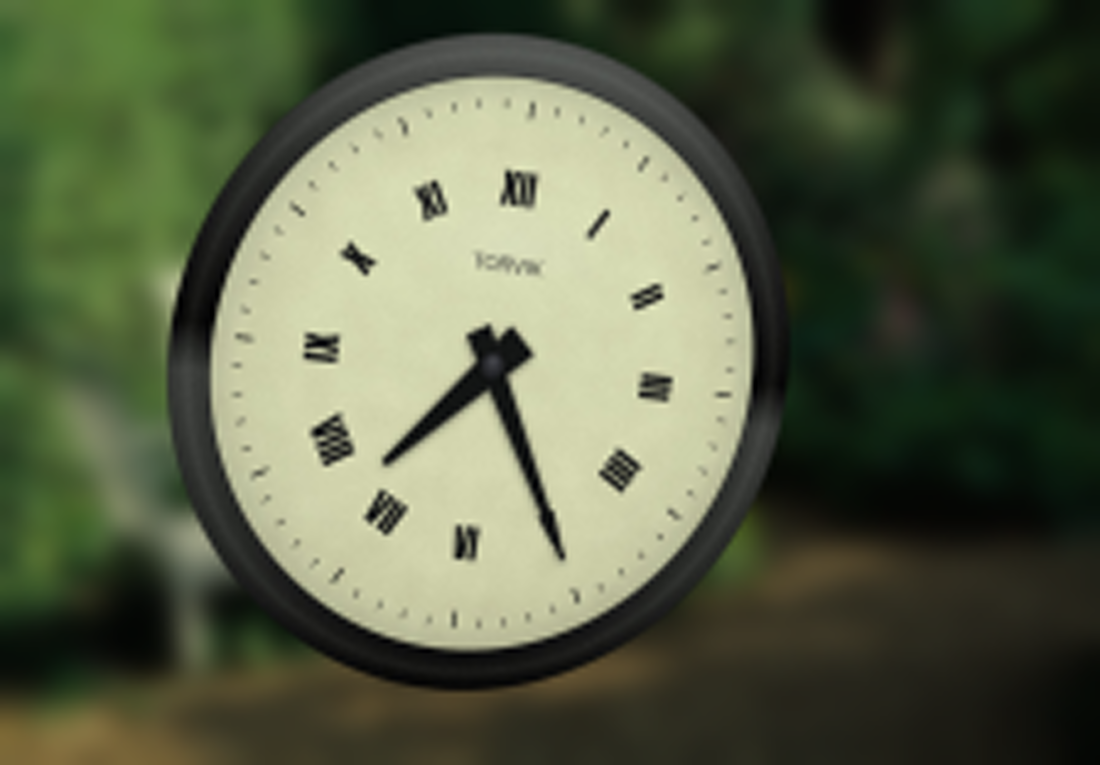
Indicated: **7:25**
